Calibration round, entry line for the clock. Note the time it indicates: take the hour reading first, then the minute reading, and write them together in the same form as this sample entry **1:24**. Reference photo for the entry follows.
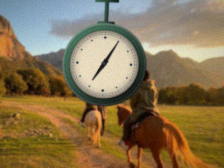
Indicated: **7:05**
